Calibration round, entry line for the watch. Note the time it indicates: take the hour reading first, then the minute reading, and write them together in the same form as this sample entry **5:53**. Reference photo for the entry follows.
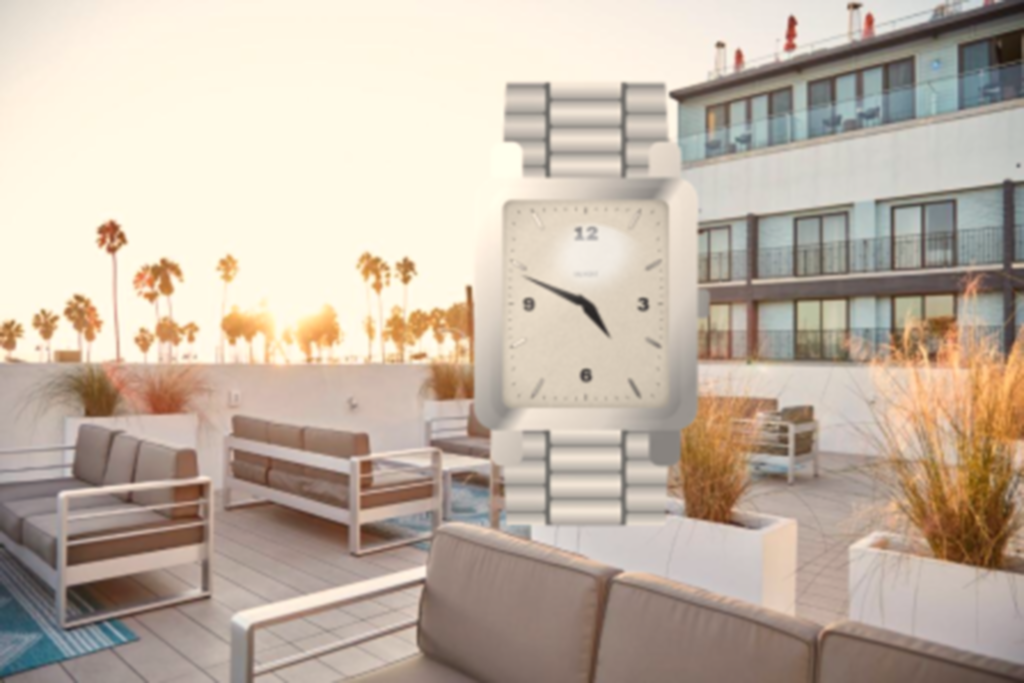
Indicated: **4:49**
